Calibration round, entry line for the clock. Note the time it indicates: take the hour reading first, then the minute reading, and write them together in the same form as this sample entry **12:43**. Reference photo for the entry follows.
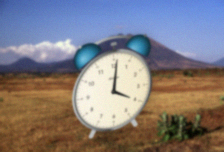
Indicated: **4:01**
